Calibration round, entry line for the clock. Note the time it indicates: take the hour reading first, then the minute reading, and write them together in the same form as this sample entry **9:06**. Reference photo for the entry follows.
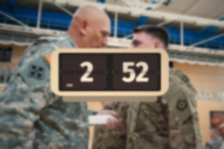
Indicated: **2:52**
